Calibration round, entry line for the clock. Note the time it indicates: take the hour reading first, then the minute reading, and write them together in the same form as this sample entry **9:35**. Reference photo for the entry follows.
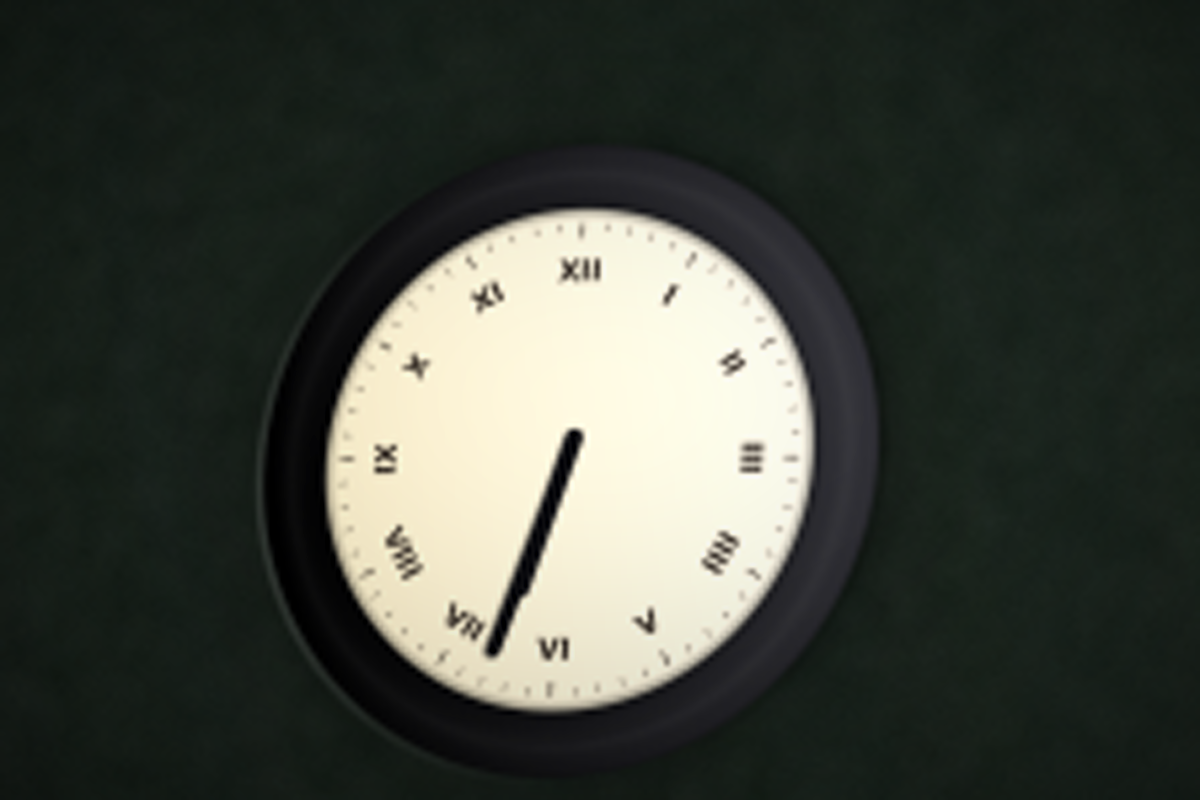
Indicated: **6:33**
